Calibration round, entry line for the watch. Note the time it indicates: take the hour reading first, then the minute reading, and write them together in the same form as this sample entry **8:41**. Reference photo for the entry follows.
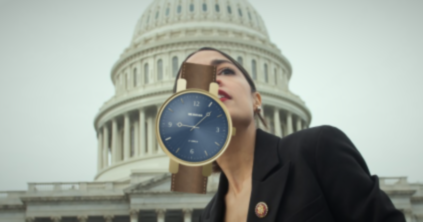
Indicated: **9:07**
